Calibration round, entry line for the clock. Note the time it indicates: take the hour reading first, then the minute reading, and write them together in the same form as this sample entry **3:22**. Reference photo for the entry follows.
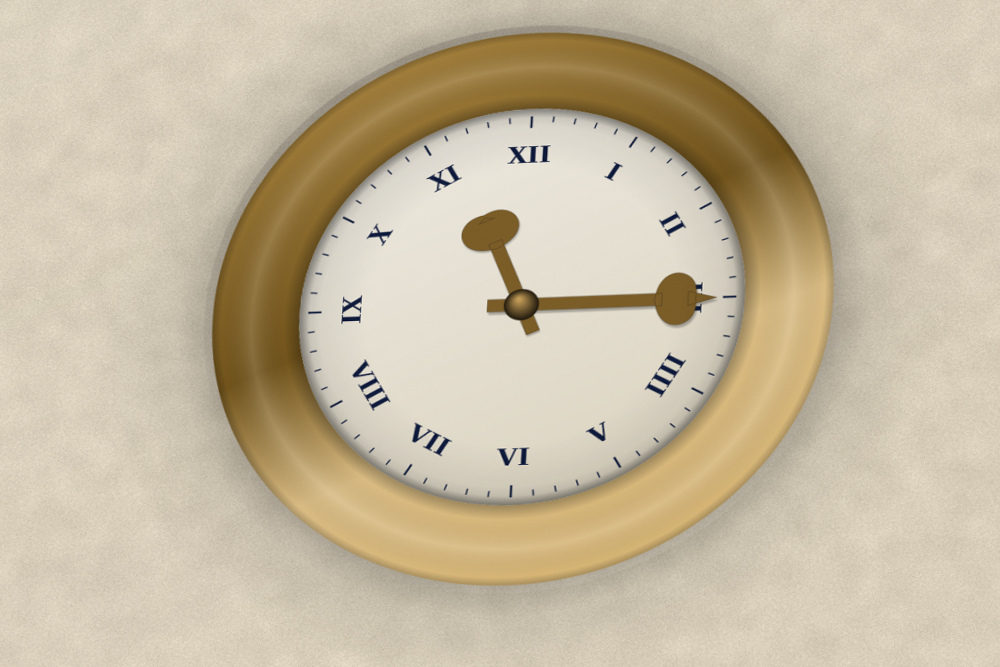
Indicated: **11:15**
